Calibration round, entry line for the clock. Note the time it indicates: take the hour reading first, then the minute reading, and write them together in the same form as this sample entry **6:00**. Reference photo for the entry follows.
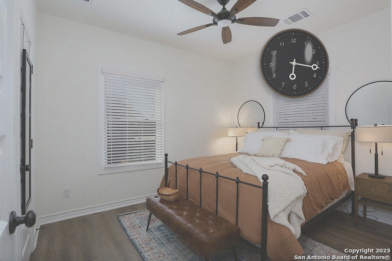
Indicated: **6:17**
